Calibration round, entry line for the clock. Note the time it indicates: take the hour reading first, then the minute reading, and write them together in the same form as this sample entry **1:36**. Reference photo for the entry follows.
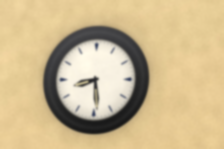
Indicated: **8:29**
